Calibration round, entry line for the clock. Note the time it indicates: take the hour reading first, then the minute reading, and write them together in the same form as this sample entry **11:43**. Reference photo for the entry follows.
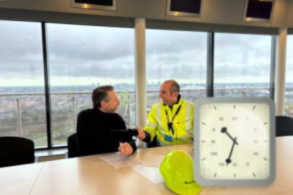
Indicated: **10:33**
